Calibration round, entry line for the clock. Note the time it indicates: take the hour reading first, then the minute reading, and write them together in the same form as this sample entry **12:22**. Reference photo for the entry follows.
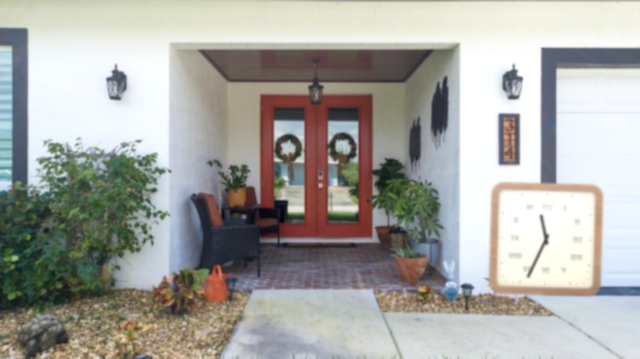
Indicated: **11:34**
